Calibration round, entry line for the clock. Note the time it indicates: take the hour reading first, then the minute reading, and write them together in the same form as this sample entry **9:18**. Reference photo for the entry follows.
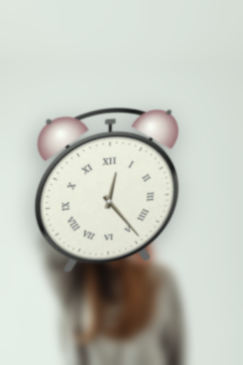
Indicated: **12:24**
